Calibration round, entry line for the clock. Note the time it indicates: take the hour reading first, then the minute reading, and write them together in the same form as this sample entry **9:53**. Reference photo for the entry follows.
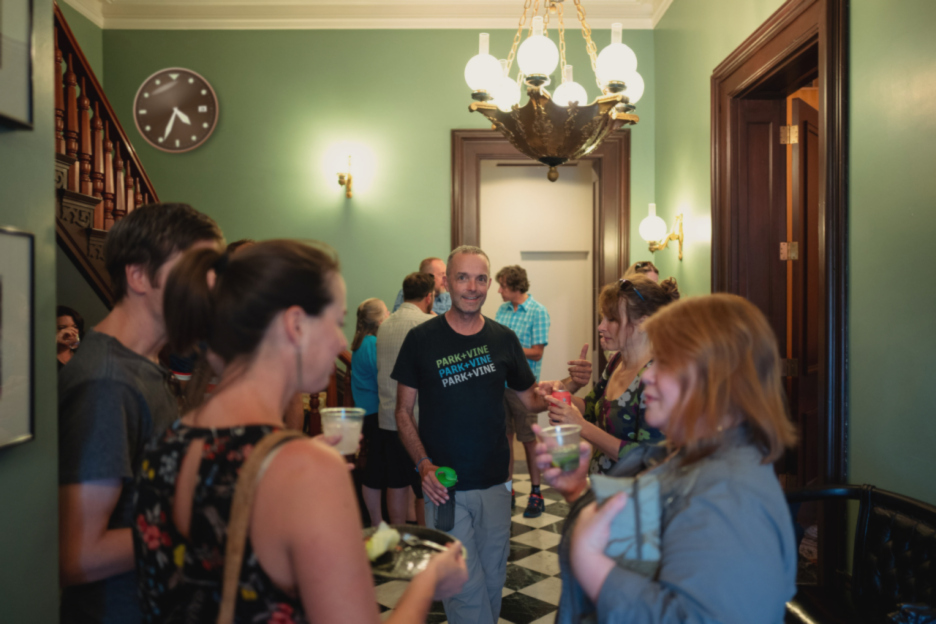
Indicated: **4:34**
